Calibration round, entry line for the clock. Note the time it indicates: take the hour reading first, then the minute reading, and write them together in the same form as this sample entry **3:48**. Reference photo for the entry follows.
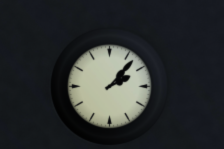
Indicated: **2:07**
